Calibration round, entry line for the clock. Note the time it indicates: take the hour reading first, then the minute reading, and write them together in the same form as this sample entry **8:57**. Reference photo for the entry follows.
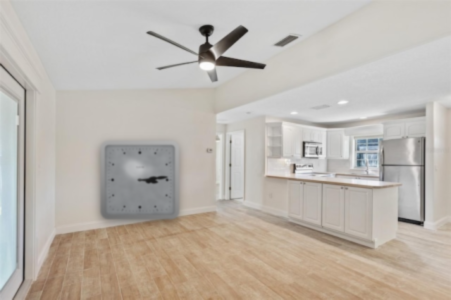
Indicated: **3:14**
